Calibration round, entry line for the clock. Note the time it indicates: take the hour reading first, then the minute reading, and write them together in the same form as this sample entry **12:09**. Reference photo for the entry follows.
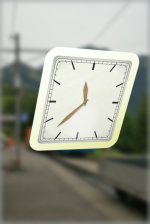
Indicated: **11:37**
